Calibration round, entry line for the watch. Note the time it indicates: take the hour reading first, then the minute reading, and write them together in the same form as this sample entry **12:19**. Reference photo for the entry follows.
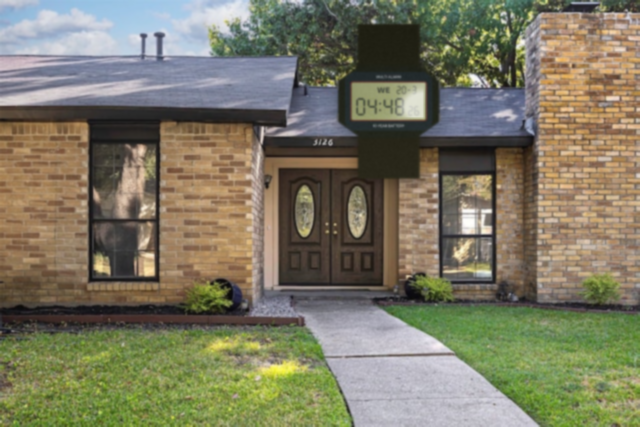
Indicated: **4:48**
